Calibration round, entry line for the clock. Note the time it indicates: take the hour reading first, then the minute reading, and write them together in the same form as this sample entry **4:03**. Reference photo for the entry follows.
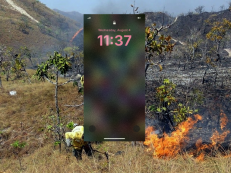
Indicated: **11:37**
